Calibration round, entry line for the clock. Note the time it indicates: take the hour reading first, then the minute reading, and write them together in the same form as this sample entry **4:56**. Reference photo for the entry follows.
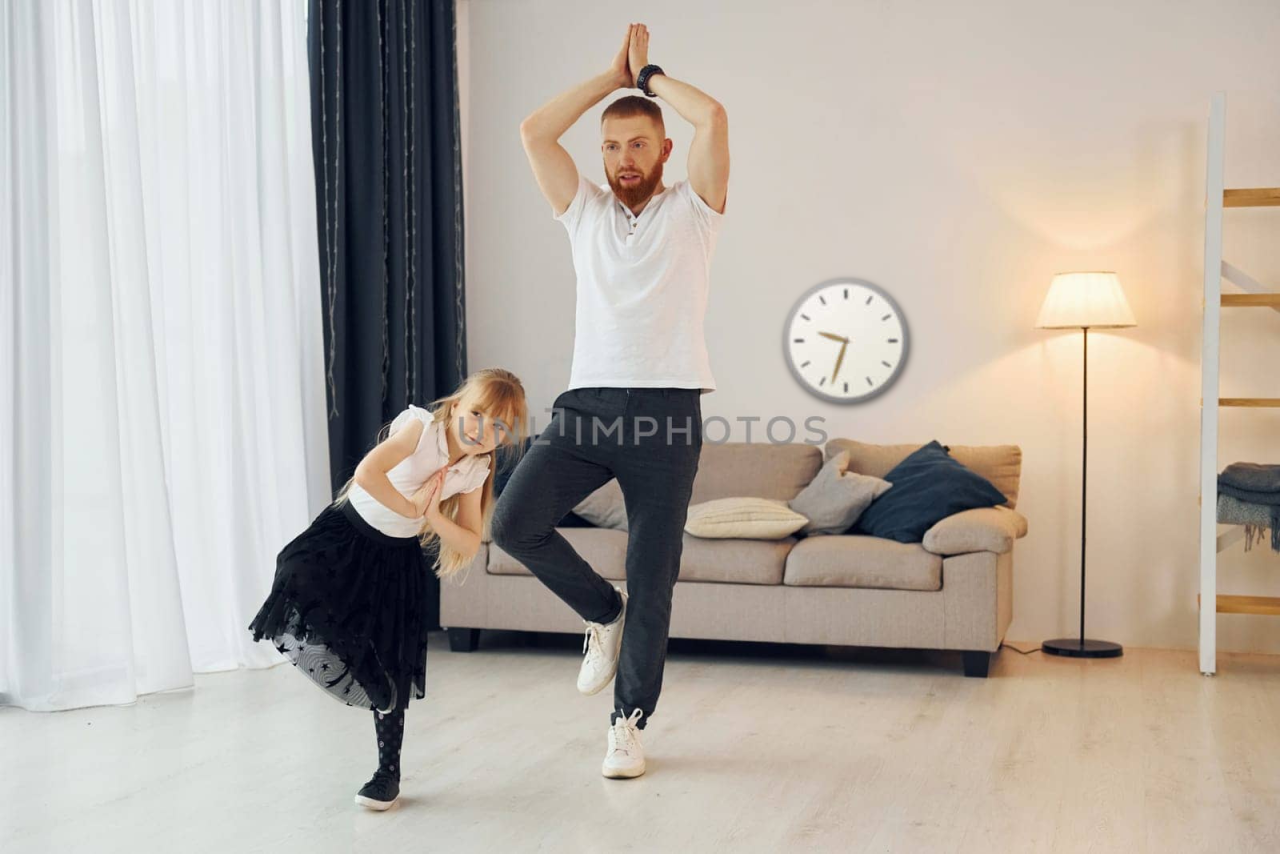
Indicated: **9:33**
